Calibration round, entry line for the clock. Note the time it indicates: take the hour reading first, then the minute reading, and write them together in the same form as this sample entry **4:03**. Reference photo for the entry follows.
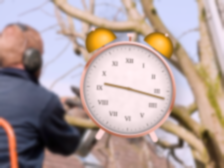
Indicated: **9:17**
